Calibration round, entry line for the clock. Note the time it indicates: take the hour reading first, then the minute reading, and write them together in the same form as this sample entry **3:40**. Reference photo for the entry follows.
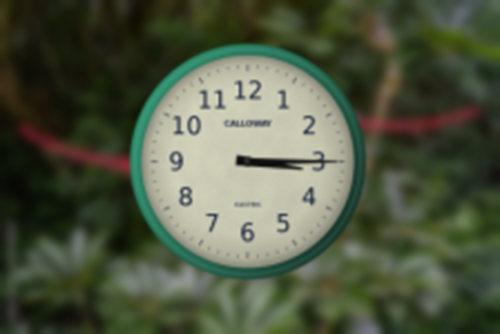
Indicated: **3:15**
